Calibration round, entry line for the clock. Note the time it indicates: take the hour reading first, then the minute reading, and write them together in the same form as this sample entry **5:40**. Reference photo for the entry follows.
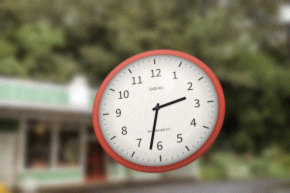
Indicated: **2:32**
